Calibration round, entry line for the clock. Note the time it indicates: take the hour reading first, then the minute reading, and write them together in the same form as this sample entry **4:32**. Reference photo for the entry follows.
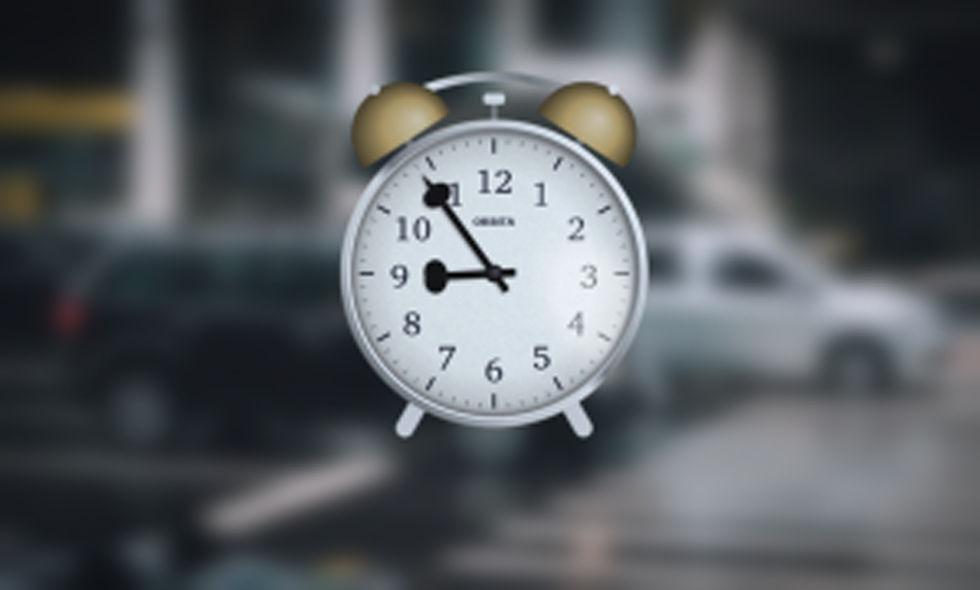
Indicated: **8:54**
